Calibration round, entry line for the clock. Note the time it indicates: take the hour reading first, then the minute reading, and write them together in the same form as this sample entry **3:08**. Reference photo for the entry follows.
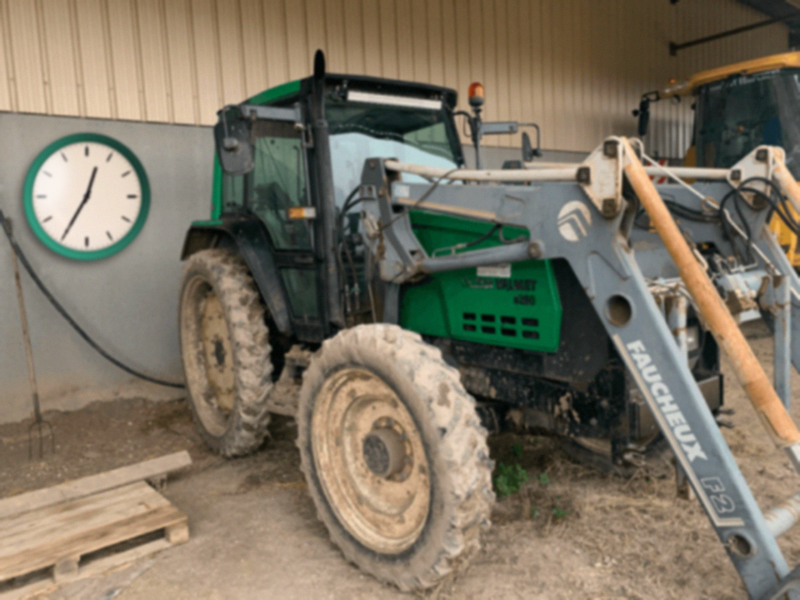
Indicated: **12:35**
